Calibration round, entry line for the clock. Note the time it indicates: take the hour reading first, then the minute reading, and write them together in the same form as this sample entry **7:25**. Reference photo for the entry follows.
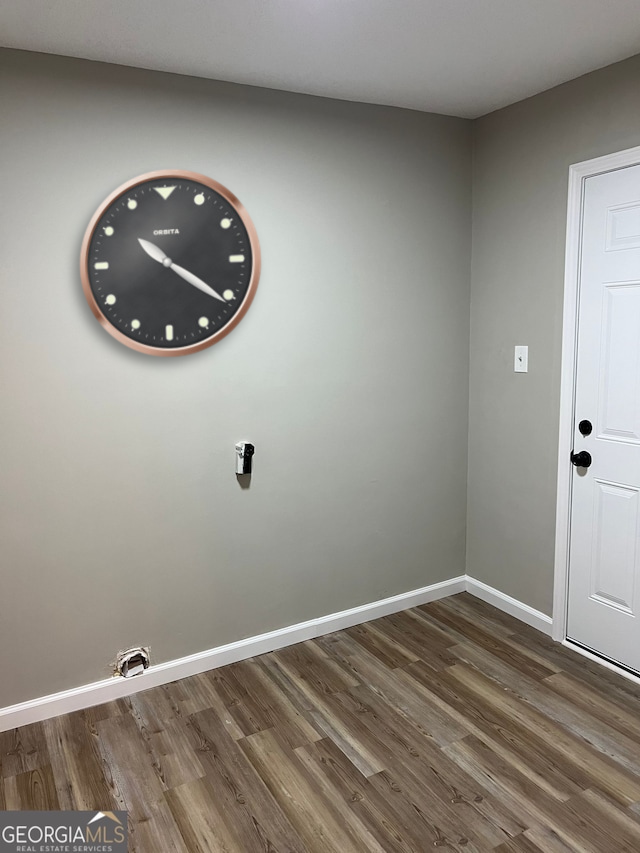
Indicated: **10:21**
